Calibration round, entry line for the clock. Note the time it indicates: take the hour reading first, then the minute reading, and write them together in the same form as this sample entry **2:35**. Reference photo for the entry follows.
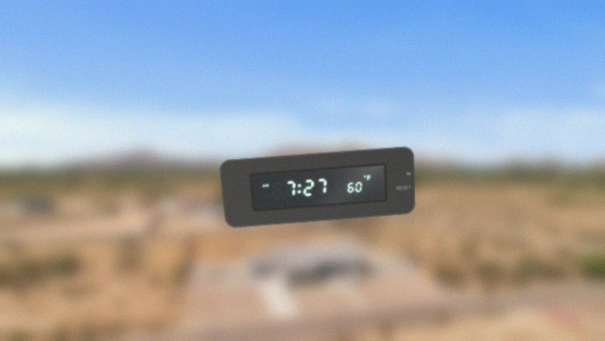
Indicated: **7:27**
